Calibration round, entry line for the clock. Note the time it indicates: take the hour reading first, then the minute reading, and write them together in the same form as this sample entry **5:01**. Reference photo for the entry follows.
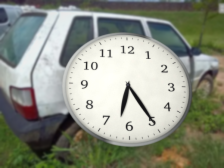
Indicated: **6:25**
